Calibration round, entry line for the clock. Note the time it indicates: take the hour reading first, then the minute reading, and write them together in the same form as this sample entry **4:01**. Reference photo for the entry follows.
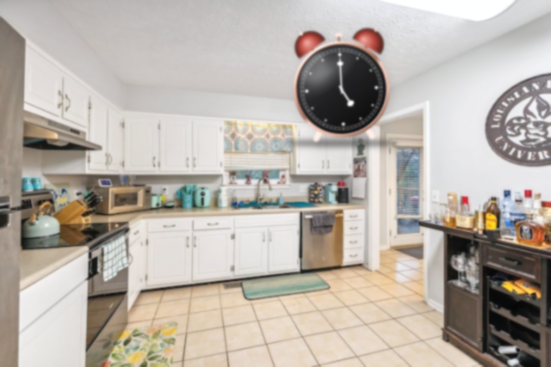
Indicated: **5:00**
